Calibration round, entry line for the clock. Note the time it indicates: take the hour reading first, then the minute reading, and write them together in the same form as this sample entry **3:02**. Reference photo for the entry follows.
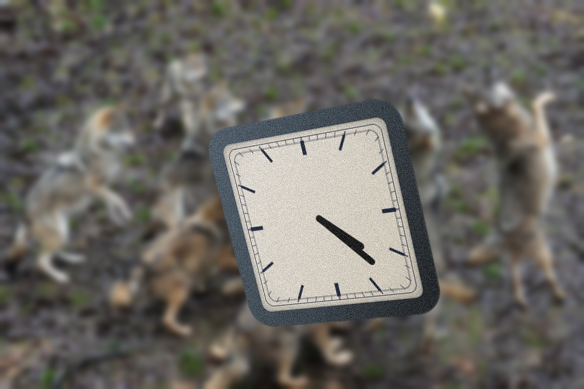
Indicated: **4:23**
